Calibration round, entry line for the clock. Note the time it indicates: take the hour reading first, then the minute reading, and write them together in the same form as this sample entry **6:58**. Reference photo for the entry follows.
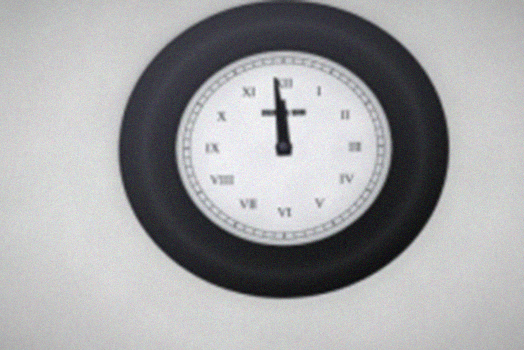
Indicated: **11:59**
